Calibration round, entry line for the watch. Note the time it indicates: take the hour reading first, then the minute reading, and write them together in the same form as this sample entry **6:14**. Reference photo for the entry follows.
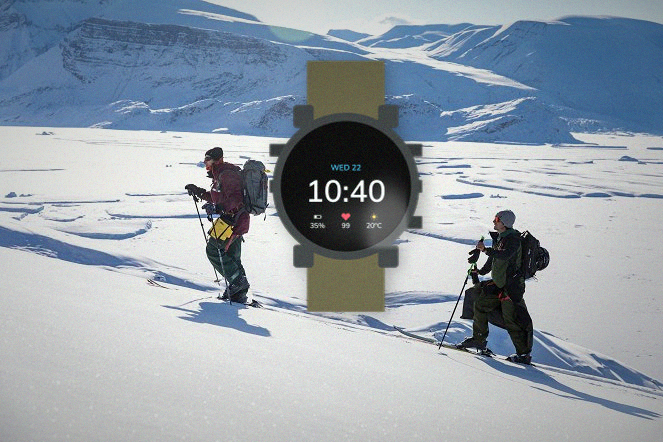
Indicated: **10:40**
